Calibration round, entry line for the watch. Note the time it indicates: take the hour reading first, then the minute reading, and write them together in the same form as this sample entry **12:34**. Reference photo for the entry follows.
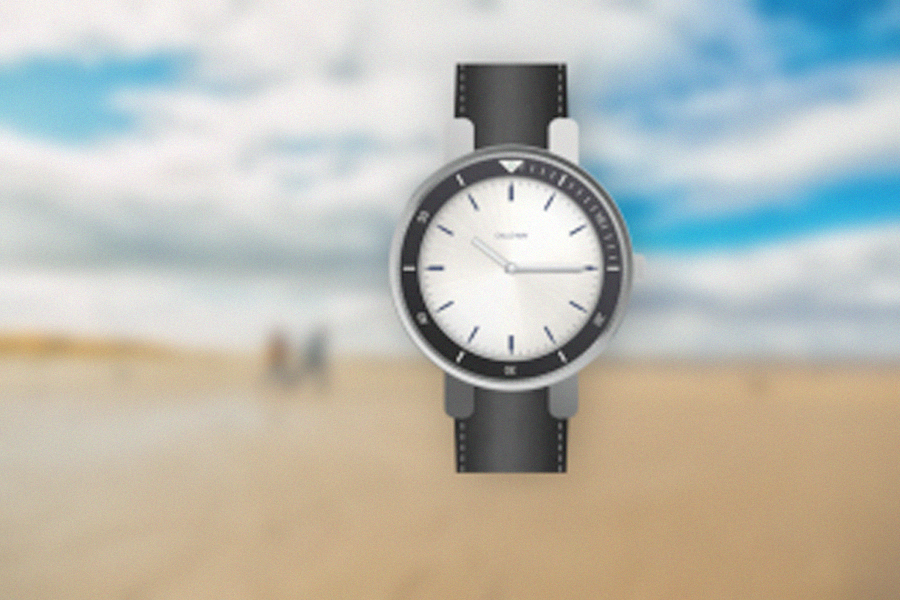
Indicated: **10:15**
